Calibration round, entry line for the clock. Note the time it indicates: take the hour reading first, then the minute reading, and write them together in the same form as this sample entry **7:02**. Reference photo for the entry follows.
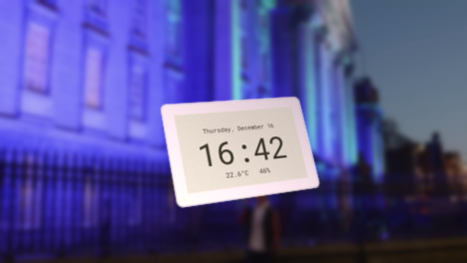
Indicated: **16:42**
